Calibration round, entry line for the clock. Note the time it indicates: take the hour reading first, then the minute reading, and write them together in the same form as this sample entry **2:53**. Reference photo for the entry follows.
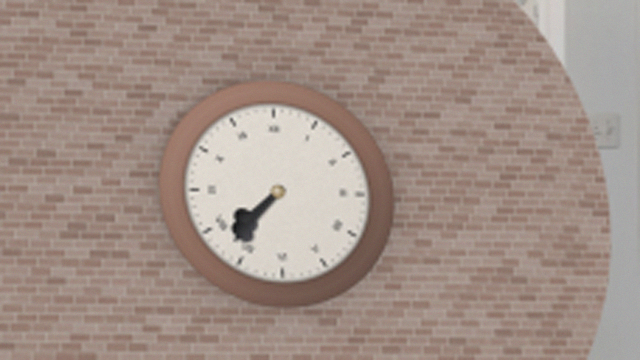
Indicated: **7:37**
